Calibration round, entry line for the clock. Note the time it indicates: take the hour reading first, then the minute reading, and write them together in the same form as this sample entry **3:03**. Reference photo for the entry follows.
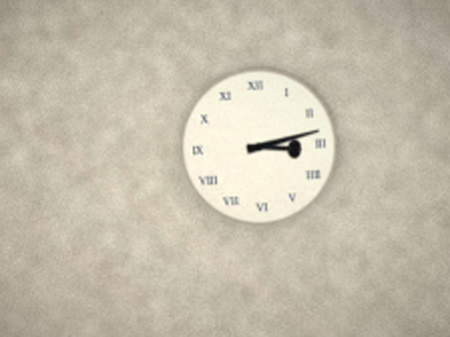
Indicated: **3:13**
